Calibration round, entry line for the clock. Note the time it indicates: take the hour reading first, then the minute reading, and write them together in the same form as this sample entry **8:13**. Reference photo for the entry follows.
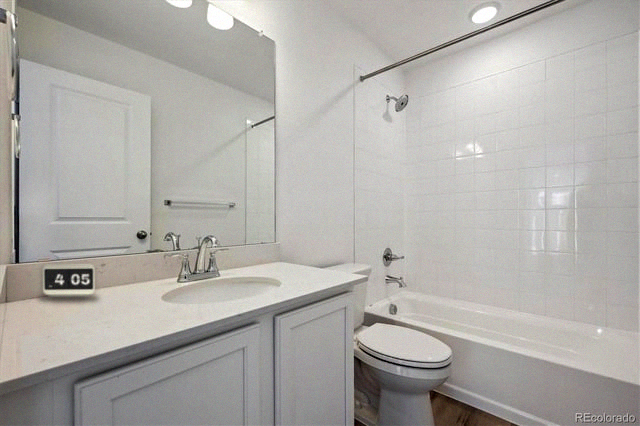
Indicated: **4:05**
